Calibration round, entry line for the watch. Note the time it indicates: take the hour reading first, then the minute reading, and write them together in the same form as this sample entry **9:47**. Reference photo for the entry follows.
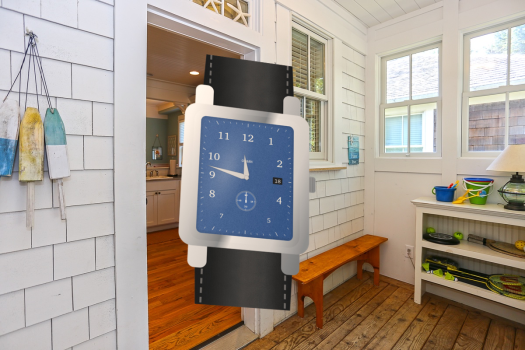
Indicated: **11:47**
